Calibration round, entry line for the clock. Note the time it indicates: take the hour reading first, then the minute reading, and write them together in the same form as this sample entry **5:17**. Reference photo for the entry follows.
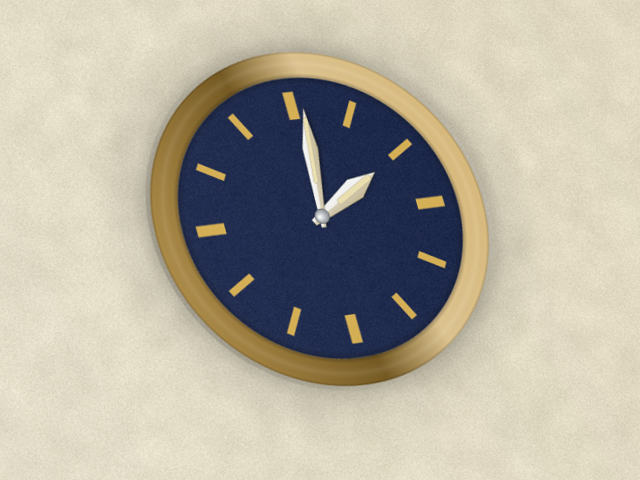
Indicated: **2:01**
